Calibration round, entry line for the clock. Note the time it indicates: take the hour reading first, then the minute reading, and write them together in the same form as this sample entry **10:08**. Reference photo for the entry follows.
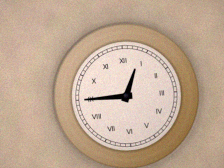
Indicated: **12:45**
